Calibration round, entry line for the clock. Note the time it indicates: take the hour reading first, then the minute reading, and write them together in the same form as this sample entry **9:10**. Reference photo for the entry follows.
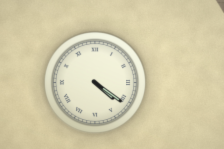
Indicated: **4:21**
